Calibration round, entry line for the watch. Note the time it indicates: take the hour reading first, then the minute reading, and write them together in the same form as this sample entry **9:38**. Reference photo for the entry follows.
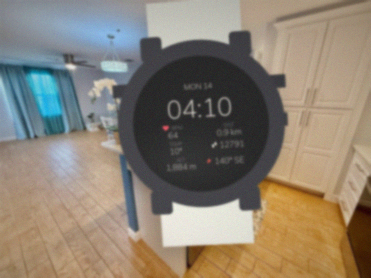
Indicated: **4:10**
